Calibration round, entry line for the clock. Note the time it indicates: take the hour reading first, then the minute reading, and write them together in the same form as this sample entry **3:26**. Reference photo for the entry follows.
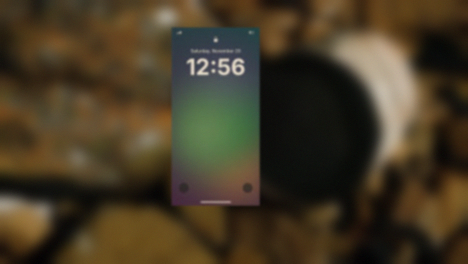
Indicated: **12:56**
